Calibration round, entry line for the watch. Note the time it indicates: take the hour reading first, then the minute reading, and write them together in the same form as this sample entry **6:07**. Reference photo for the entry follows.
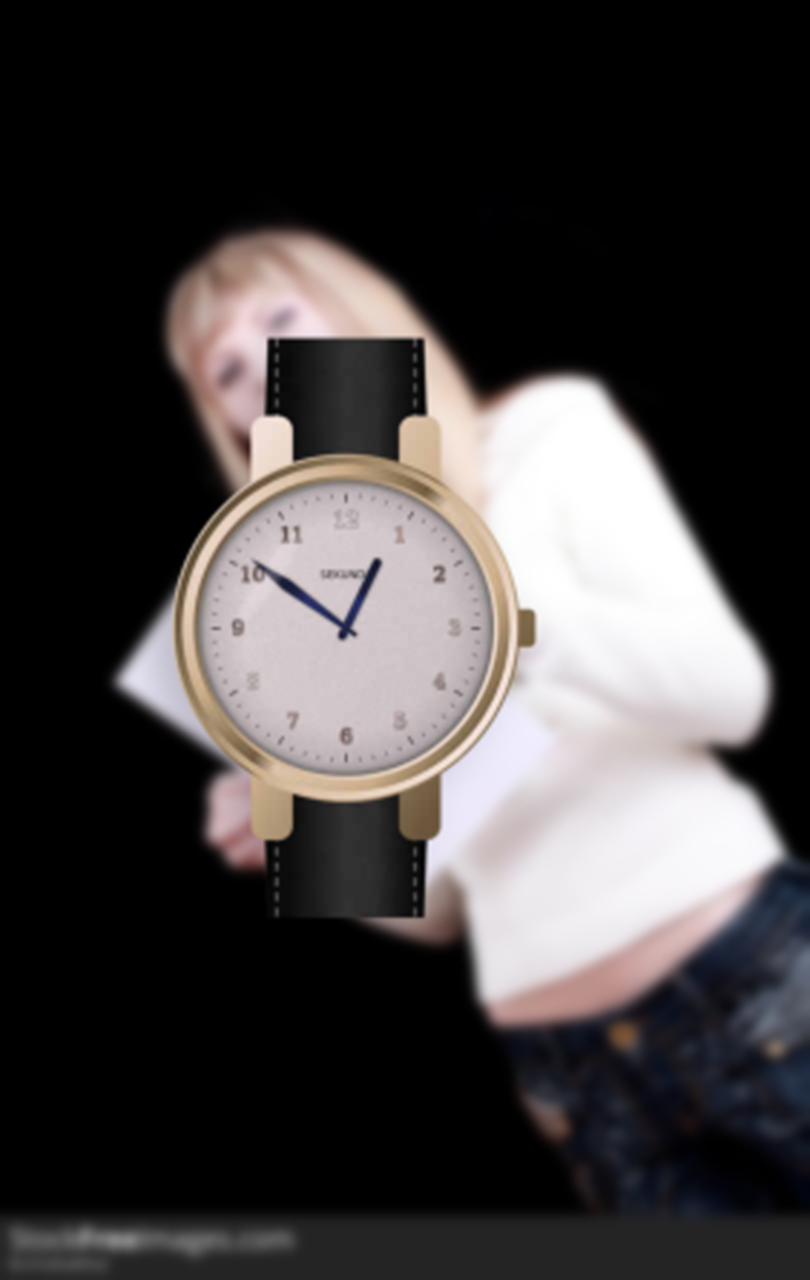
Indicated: **12:51**
